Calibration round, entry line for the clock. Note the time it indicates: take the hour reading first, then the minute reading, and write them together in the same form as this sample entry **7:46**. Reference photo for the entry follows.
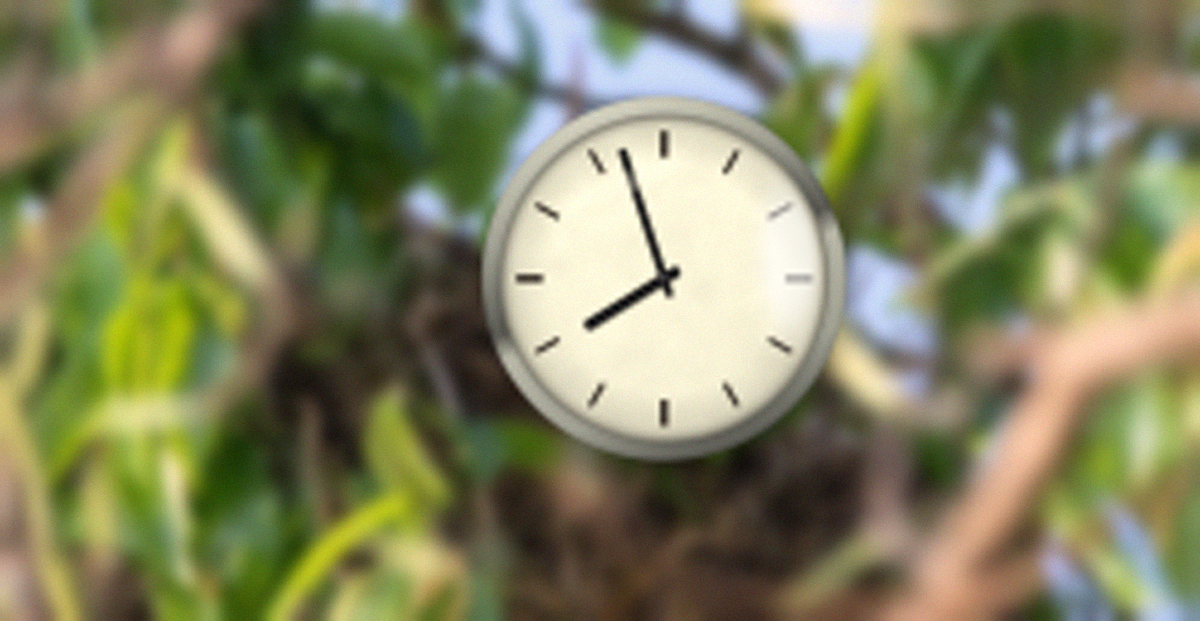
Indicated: **7:57**
